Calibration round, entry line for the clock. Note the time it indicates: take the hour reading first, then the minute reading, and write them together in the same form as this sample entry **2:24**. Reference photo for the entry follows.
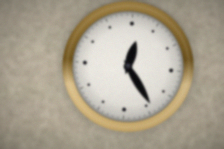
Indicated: **12:24**
